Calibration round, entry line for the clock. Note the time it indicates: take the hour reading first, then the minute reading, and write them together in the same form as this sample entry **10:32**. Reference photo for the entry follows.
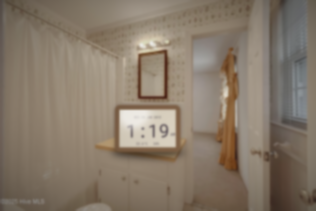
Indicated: **1:19**
